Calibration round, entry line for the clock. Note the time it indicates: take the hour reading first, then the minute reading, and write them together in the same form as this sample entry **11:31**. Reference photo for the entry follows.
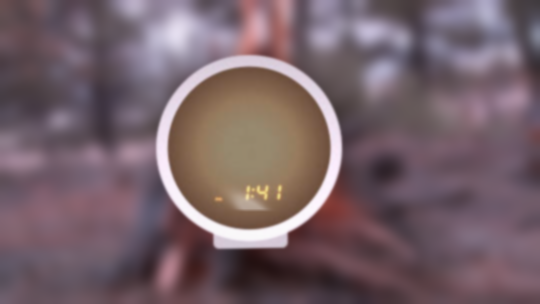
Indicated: **1:41**
